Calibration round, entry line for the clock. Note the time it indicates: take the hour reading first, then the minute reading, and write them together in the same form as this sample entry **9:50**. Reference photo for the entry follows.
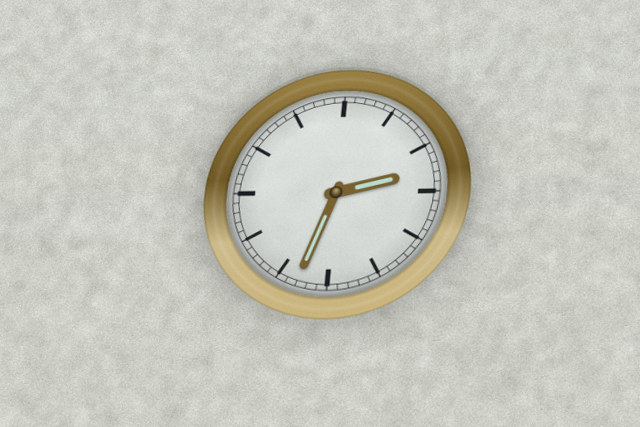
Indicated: **2:33**
